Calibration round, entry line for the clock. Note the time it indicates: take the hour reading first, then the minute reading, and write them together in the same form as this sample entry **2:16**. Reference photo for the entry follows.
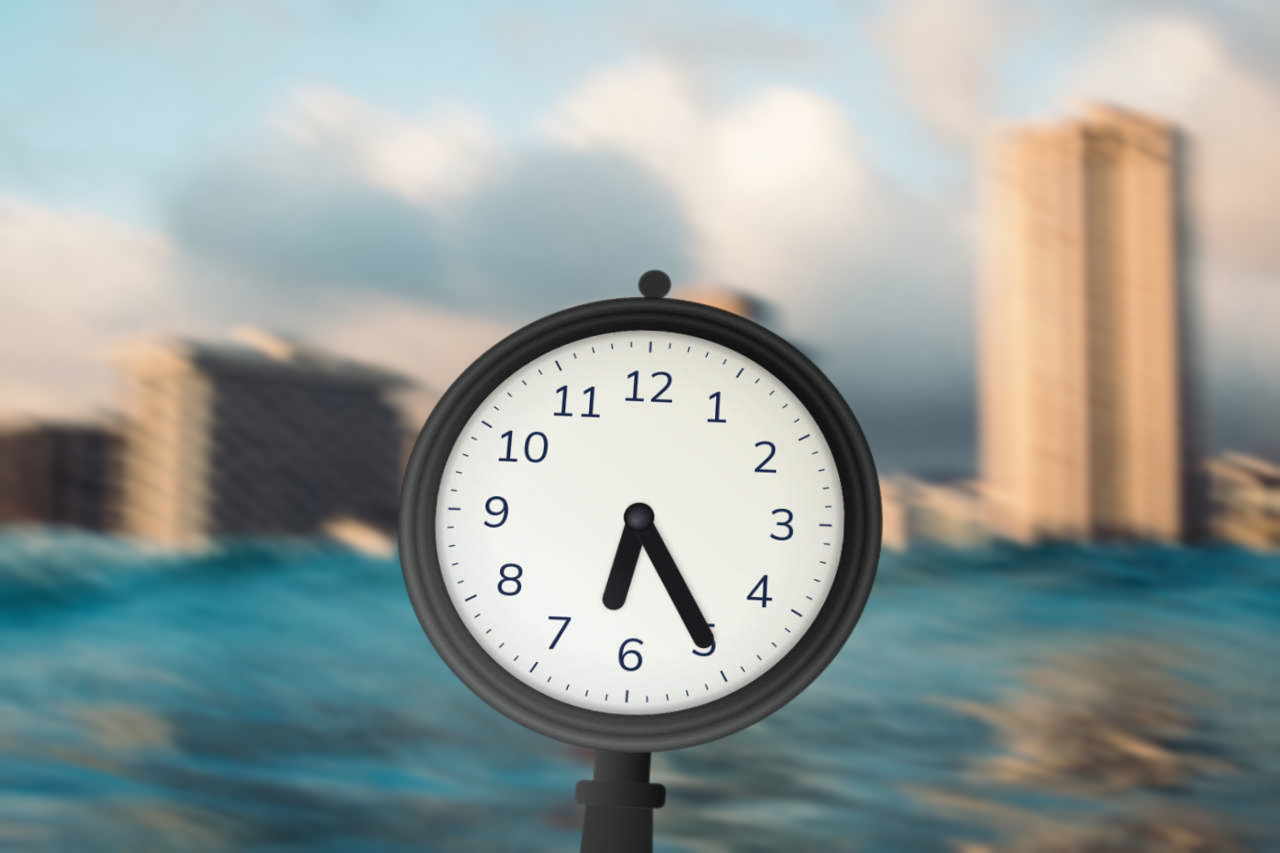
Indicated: **6:25**
